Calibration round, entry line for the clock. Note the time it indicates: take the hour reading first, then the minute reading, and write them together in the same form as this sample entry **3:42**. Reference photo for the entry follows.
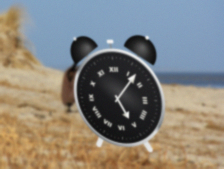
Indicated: **5:07**
